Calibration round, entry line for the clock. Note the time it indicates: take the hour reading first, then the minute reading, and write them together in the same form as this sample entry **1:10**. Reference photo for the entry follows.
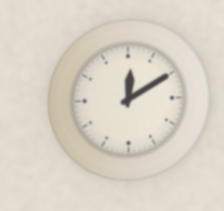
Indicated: **12:10**
